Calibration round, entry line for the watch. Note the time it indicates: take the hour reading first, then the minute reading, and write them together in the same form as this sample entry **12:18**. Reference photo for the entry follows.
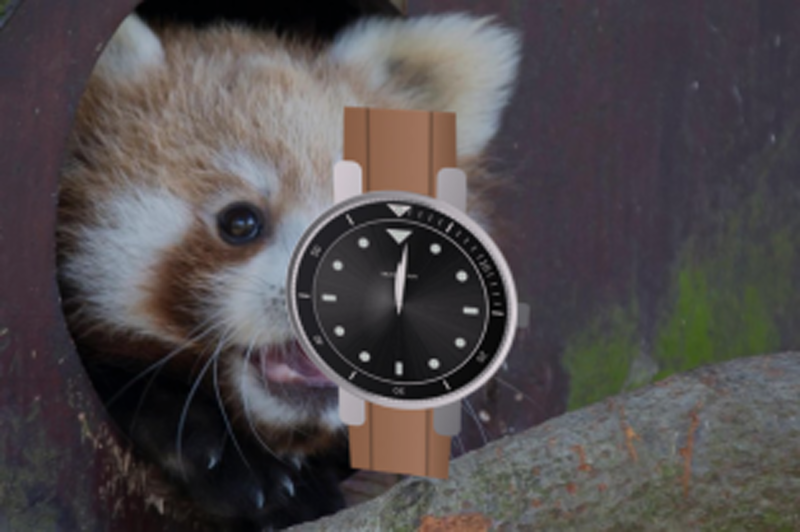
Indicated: **12:01**
